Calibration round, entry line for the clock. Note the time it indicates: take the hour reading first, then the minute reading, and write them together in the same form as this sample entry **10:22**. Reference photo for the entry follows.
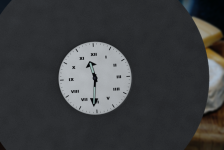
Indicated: **11:31**
